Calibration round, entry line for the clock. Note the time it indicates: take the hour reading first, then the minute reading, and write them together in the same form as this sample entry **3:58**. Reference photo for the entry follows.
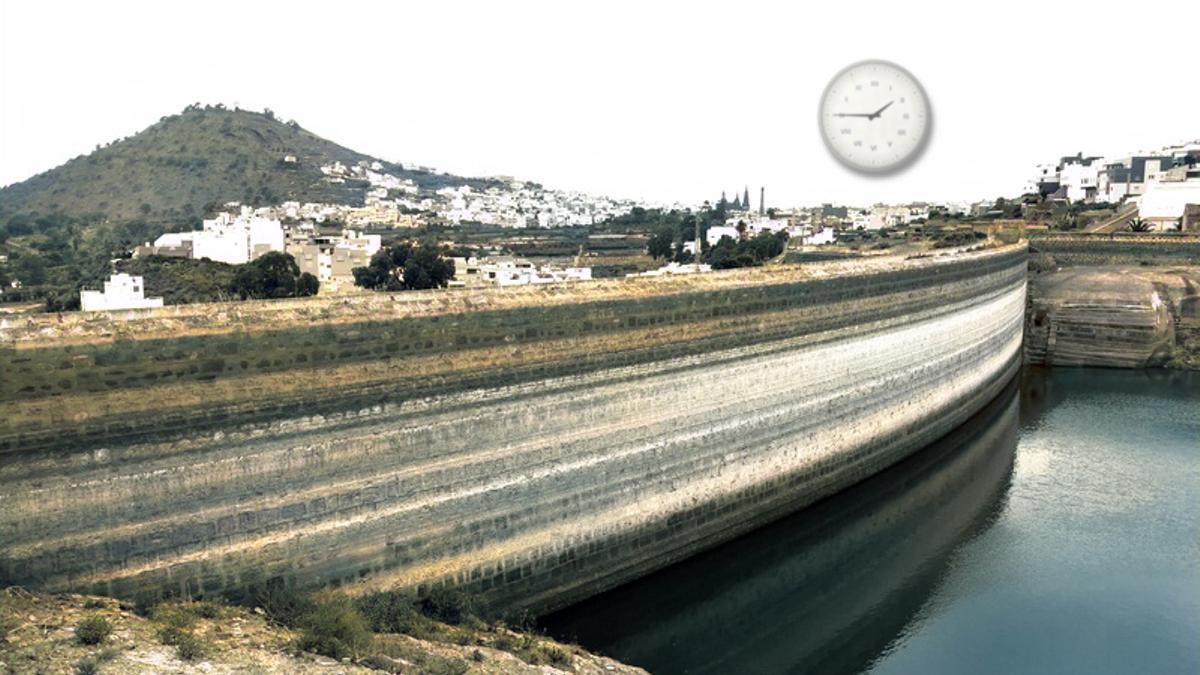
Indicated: **1:45**
